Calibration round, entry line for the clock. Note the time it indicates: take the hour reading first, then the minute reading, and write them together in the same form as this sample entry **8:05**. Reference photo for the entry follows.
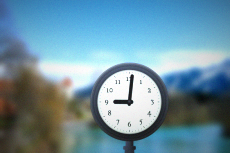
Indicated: **9:01**
